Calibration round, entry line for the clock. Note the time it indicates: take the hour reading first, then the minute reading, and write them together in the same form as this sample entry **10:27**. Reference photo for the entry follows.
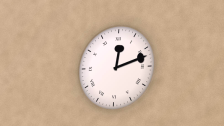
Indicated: **12:12**
